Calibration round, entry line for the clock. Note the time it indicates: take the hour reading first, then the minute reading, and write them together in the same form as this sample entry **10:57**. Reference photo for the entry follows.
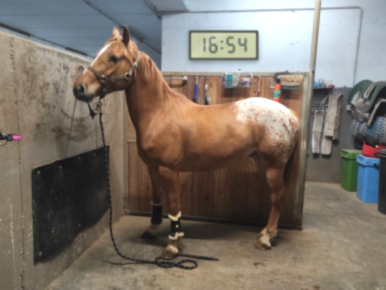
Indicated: **16:54**
